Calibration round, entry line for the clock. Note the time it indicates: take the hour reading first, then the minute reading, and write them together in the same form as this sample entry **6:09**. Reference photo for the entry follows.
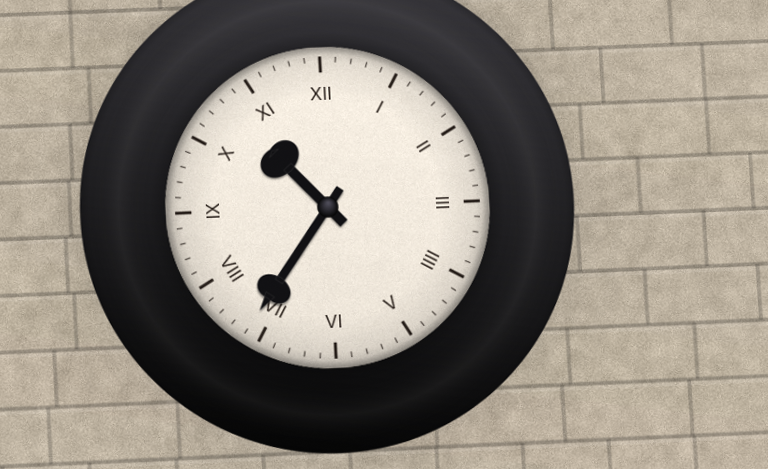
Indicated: **10:36**
